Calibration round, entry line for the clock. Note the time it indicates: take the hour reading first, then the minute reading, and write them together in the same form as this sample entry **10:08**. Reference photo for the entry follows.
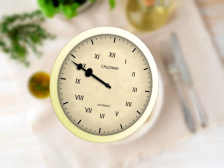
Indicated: **9:49**
